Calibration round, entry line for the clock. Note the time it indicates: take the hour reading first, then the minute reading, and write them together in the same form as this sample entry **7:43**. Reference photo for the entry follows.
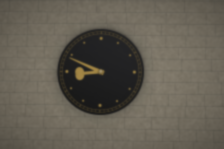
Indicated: **8:49**
